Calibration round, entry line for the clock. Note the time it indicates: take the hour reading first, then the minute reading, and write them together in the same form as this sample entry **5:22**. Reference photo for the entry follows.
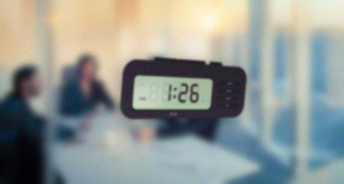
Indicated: **1:26**
